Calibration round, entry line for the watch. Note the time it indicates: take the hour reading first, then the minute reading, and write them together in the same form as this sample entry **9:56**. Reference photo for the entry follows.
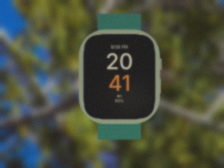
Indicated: **20:41**
